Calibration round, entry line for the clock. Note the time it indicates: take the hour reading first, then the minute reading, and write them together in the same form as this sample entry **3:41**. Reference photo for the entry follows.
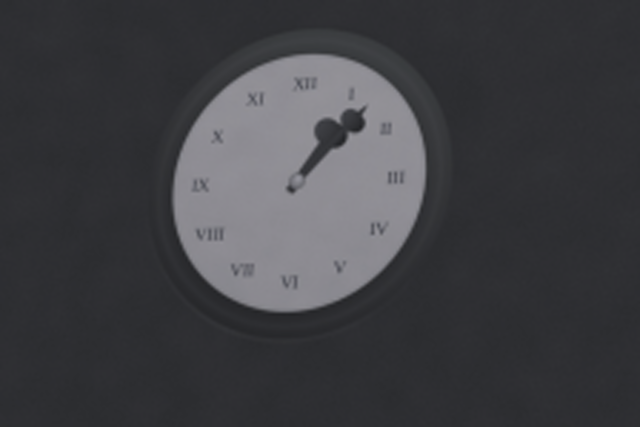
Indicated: **1:07**
